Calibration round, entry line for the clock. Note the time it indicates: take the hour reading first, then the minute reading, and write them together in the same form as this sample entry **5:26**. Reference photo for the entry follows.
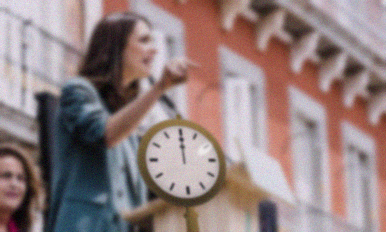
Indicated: **12:00**
